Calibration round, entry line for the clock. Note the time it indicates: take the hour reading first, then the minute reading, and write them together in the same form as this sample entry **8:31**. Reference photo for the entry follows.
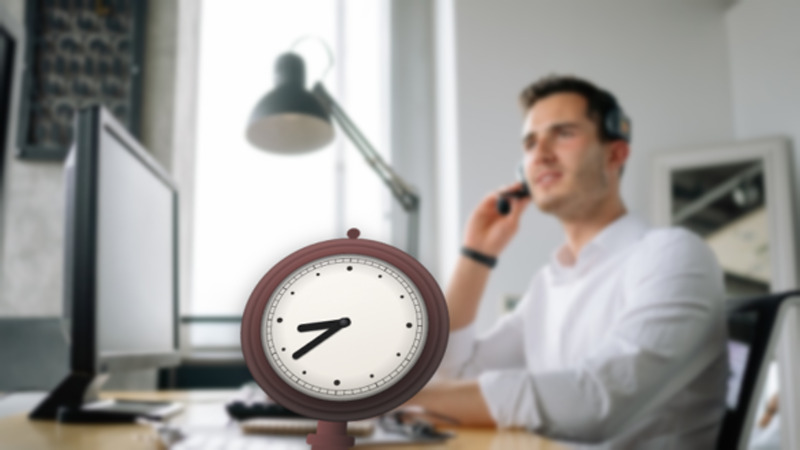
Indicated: **8:38**
